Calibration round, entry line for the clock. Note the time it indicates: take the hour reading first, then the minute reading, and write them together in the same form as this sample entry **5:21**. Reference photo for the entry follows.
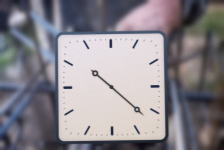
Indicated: **10:22**
